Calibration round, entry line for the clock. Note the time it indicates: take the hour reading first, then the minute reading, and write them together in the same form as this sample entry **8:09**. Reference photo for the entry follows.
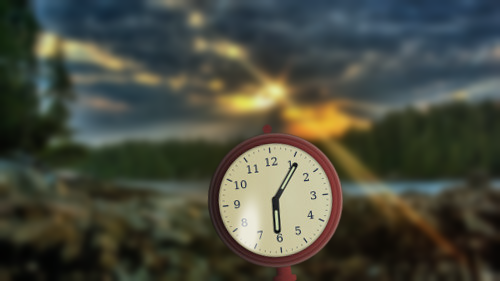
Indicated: **6:06**
